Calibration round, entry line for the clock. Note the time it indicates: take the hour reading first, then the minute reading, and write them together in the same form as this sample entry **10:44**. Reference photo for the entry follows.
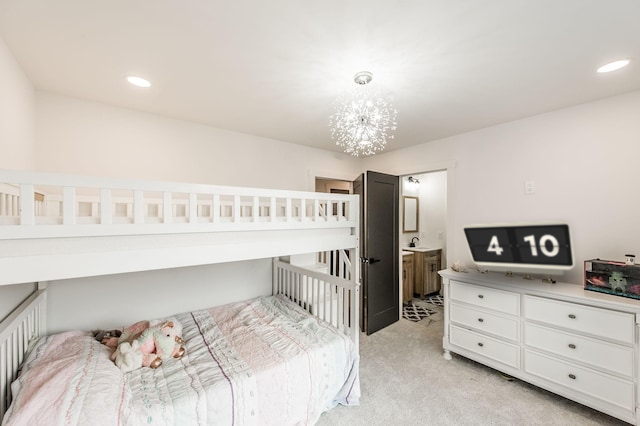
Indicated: **4:10**
